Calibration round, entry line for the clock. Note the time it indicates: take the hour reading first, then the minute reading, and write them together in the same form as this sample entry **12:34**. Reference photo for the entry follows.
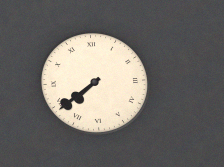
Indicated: **7:39**
